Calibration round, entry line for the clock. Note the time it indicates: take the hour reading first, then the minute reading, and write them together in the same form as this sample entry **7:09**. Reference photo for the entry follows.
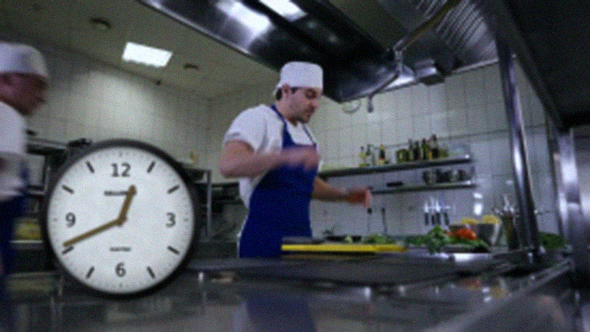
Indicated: **12:41**
